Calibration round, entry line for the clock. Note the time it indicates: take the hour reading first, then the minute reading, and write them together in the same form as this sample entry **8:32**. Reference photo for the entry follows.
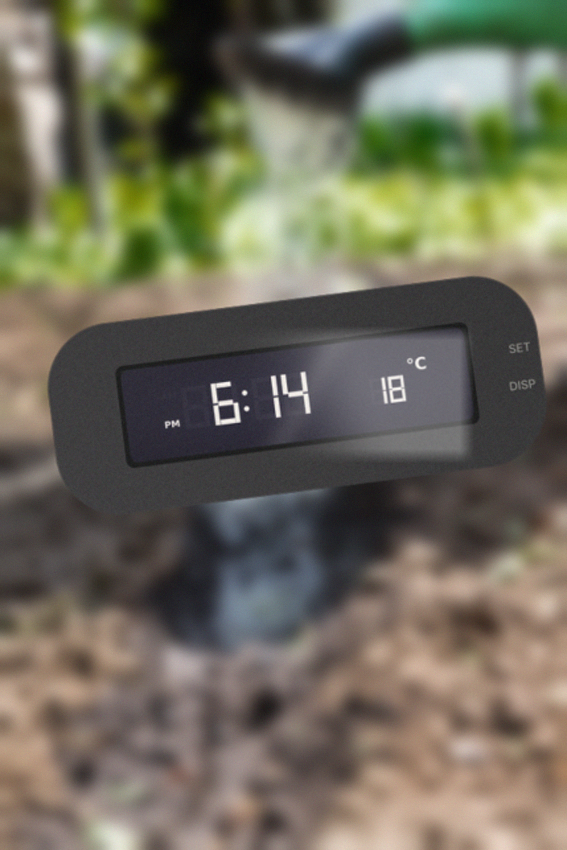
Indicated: **6:14**
